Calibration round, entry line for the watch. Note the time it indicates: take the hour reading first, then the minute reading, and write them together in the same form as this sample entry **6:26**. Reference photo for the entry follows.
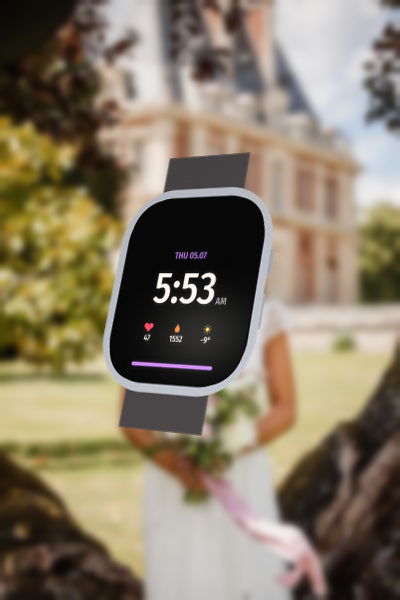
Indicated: **5:53**
